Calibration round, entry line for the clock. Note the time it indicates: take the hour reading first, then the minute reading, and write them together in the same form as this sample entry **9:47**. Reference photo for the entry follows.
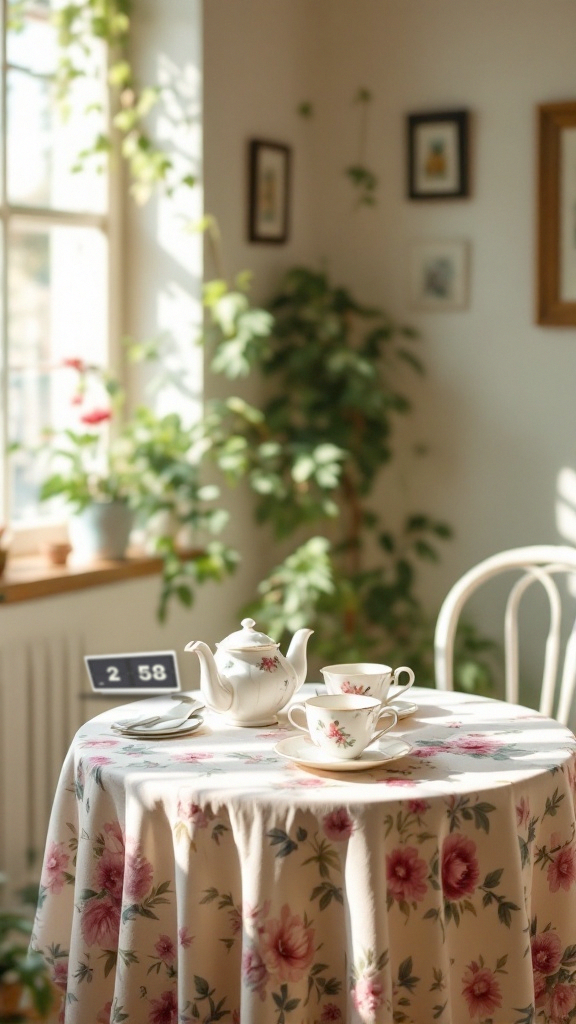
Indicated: **2:58**
